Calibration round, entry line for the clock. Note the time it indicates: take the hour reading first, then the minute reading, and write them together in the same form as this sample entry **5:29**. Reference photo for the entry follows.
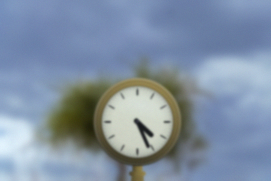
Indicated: **4:26**
